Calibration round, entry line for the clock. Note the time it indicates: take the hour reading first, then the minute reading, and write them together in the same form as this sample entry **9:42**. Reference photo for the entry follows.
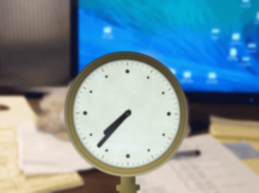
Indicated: **7:37**
